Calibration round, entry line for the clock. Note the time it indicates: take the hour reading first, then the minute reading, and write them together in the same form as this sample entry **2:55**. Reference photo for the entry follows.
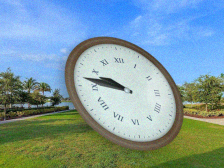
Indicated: **9:47**
